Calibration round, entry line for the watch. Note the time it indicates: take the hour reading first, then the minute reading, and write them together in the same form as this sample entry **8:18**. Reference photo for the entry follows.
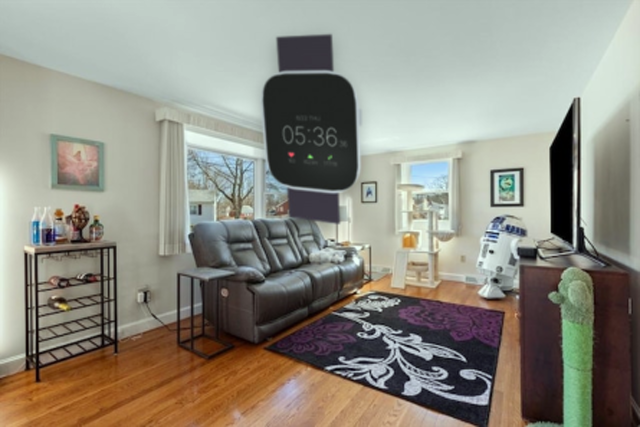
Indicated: **5:36**
